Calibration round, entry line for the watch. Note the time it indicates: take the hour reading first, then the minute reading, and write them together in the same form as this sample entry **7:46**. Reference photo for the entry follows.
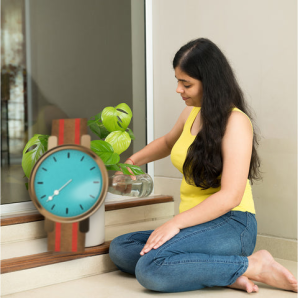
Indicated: **7:38**
